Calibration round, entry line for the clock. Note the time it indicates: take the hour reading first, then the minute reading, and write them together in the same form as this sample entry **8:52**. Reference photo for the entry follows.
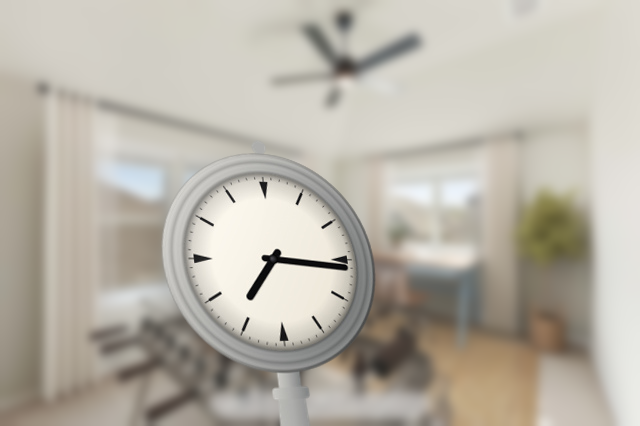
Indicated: **7:16**
